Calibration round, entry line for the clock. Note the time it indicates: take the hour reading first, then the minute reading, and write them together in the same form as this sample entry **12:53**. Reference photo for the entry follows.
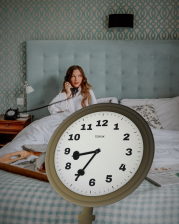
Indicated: **8:35**
